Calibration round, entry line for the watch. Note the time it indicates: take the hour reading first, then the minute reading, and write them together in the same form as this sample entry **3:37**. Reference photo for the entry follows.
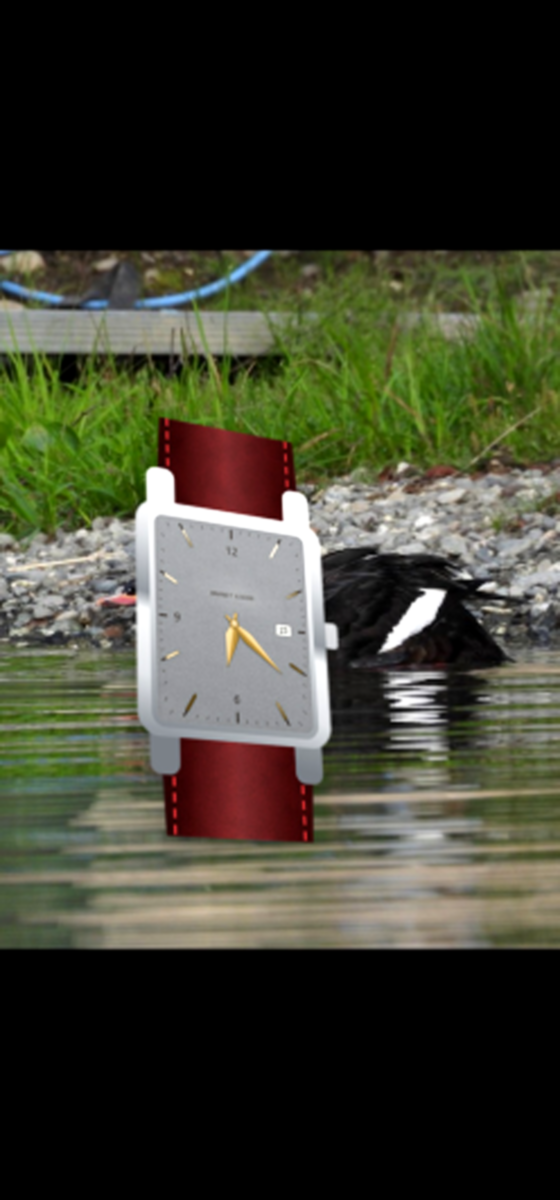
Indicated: **6:22**
